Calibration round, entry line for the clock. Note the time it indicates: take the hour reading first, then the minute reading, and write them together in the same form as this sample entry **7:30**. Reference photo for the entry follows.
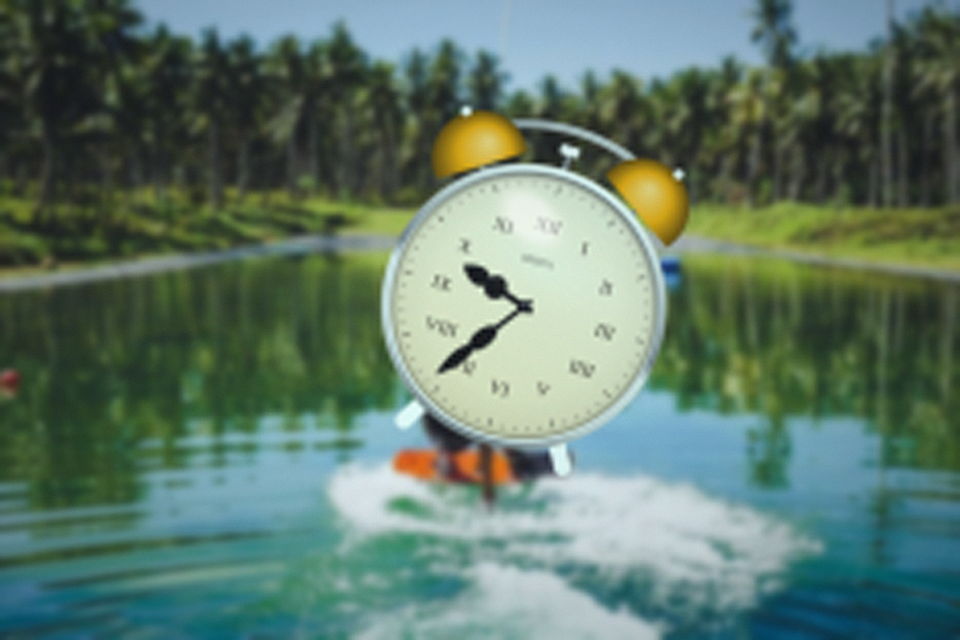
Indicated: **9:36**
